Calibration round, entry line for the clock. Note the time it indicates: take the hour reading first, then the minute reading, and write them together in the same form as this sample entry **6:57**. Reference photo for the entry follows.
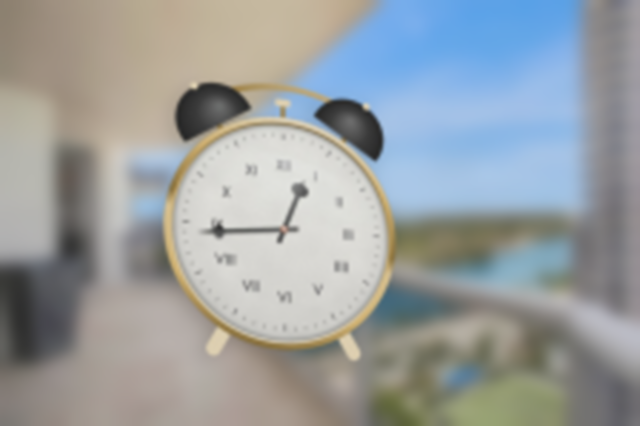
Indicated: **12:44**
